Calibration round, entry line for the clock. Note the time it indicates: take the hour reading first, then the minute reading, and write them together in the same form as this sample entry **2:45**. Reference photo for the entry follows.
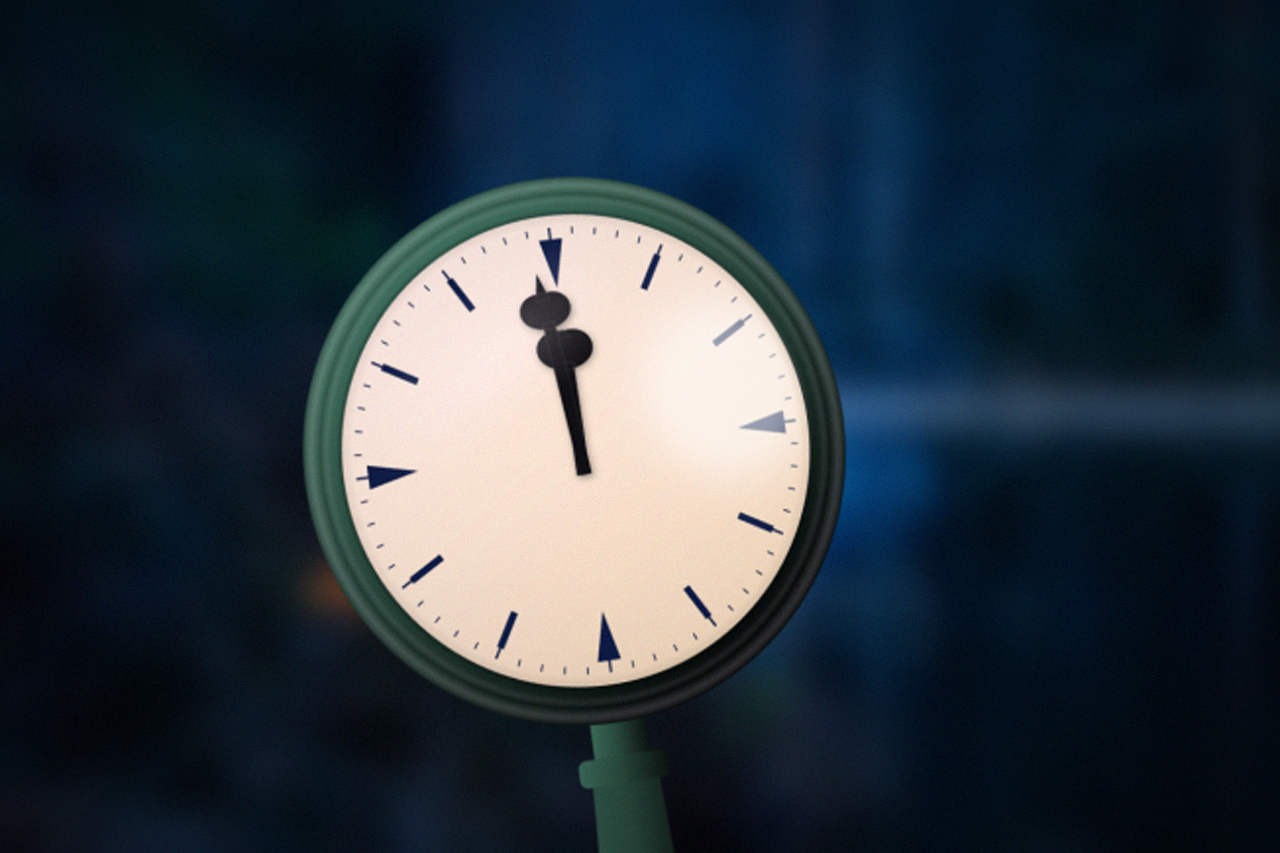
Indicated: **11:59**
